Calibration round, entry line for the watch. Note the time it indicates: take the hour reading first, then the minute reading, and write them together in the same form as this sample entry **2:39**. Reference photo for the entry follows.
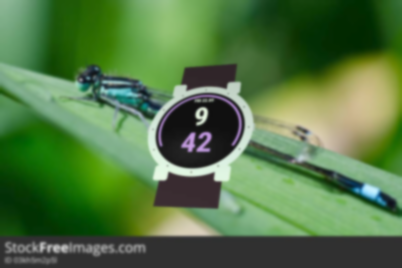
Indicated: **9:42**
